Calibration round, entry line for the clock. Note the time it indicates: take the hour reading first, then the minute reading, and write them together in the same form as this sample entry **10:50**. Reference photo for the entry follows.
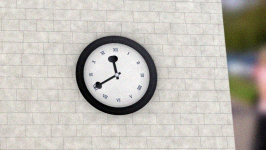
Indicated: **11:40**
